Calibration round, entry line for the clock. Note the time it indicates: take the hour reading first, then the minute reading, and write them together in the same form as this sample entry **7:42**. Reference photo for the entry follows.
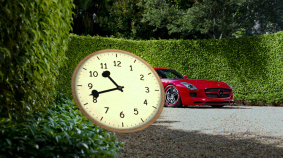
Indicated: **10:42**
